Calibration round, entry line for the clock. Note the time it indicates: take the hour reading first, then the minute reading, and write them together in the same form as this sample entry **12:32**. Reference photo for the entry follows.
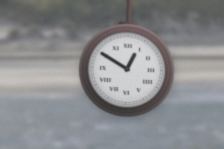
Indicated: **12:50**
